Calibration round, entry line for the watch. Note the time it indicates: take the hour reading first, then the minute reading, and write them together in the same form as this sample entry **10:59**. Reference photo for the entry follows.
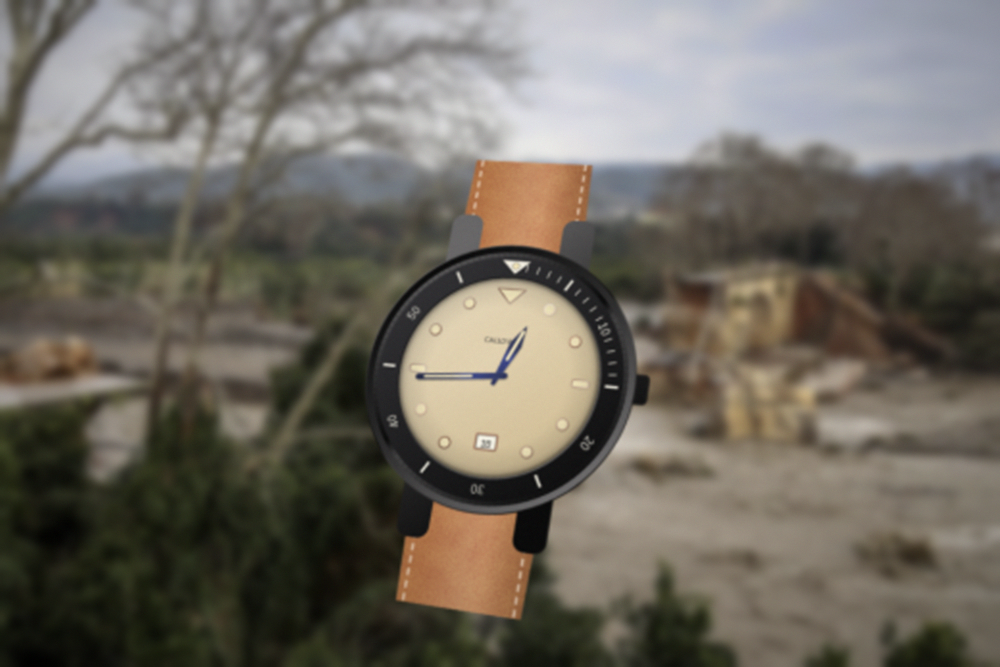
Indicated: **12:44**
